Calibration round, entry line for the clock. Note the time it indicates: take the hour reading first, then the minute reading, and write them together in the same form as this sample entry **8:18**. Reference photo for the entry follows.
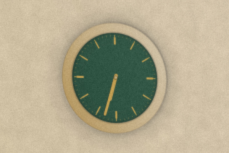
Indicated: **6:33**
